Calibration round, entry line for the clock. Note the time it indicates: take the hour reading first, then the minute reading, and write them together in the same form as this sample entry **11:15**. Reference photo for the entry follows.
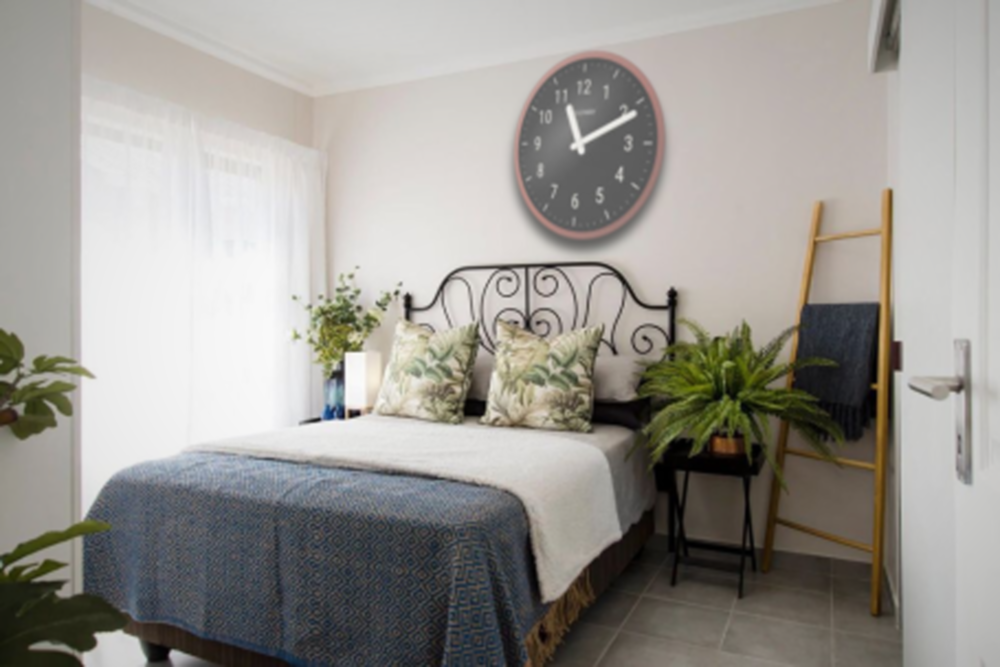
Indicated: **11:11**
